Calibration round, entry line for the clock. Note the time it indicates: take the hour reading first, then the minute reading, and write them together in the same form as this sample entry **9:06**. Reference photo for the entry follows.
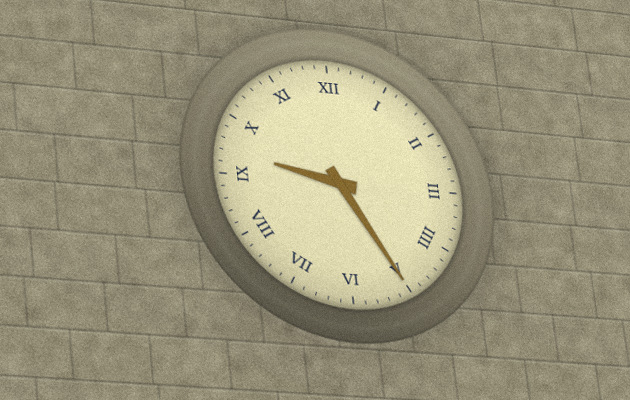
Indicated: **9:25**
